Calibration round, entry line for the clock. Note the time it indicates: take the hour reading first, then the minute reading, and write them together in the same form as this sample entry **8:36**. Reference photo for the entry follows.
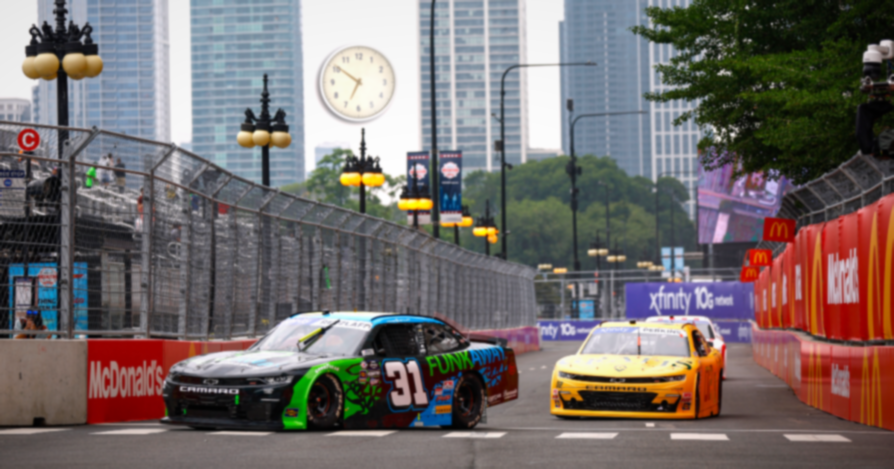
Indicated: **6:51**
